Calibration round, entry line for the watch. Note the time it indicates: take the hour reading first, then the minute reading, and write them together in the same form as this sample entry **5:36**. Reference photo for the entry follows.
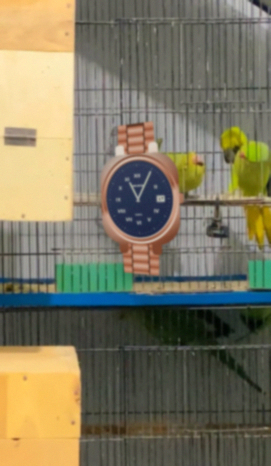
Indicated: **11:05**
